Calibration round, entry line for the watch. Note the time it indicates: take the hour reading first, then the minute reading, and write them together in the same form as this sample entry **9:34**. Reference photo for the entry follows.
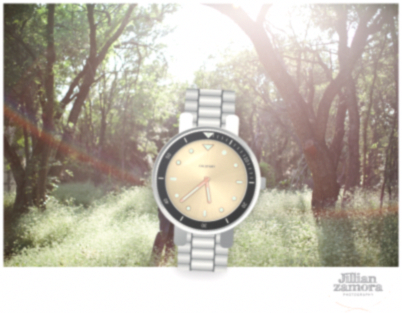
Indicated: **5:38**
